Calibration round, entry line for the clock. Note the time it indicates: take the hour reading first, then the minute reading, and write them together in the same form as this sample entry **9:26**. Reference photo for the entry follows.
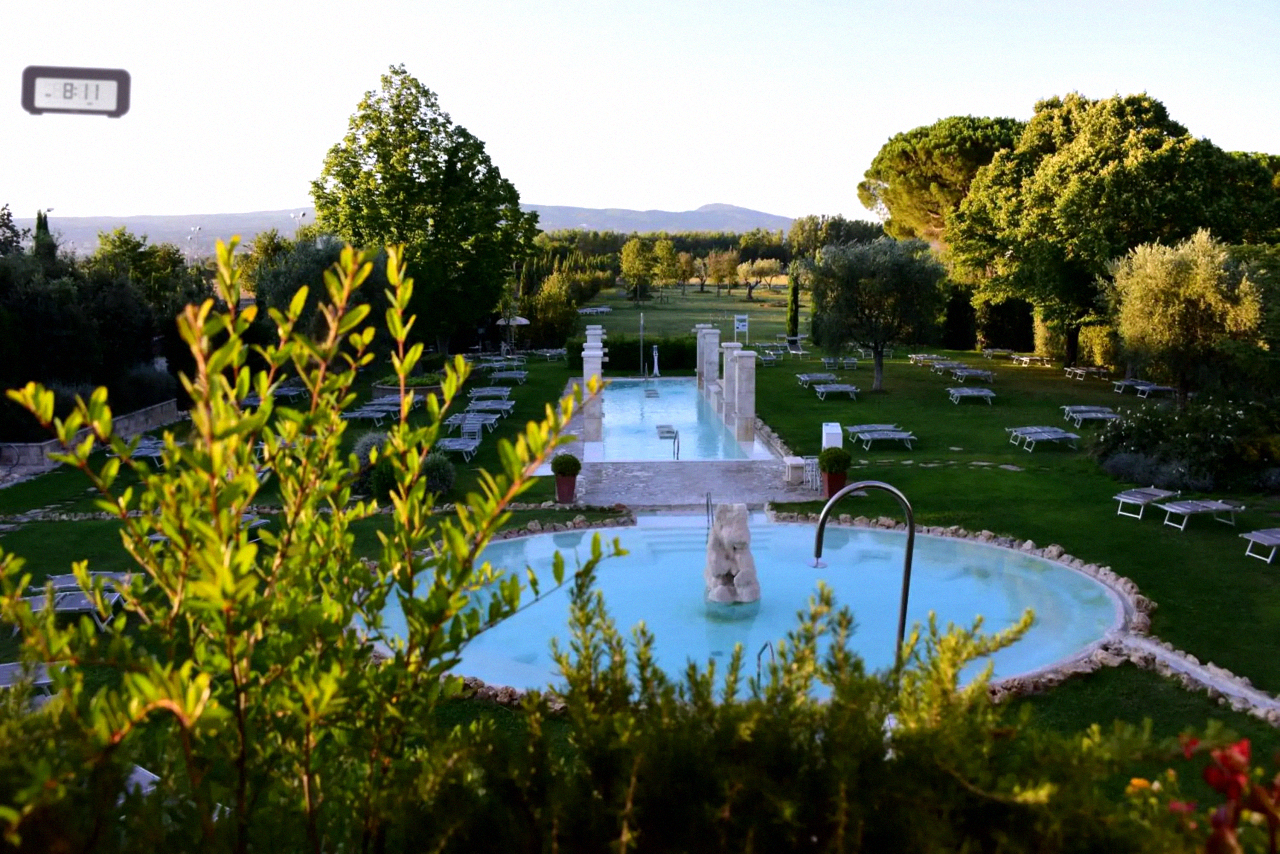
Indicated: **8:11**
